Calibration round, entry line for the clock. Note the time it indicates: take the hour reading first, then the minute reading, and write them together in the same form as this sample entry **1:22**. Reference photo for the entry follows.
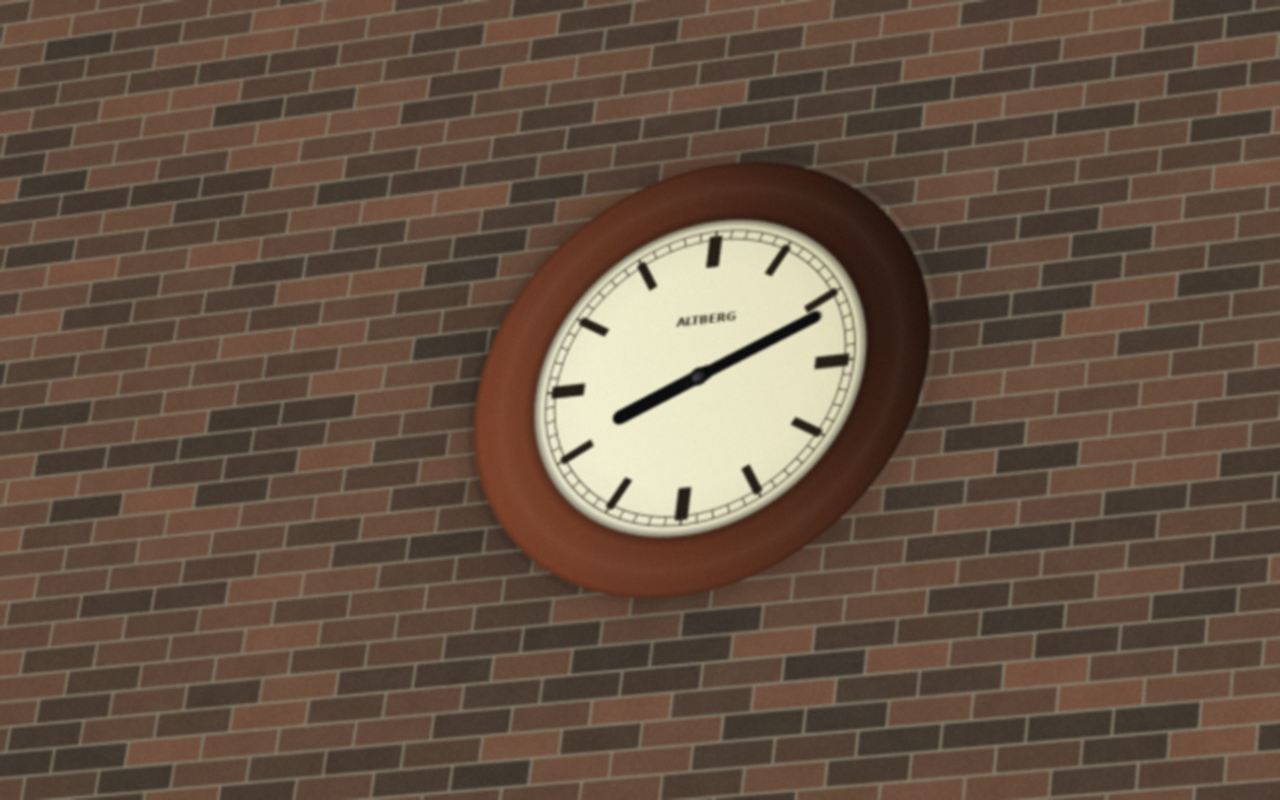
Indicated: **8:11**
